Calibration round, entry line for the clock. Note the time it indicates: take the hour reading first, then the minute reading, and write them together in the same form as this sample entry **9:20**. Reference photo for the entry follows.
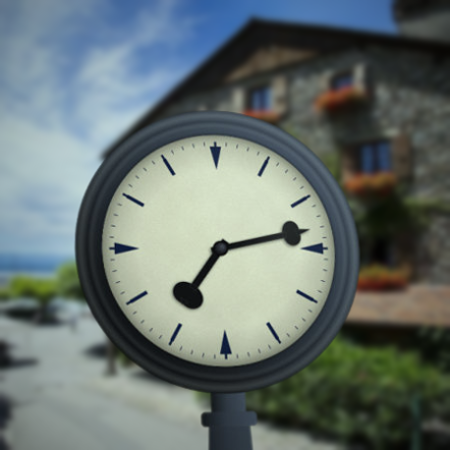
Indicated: **7:13**
